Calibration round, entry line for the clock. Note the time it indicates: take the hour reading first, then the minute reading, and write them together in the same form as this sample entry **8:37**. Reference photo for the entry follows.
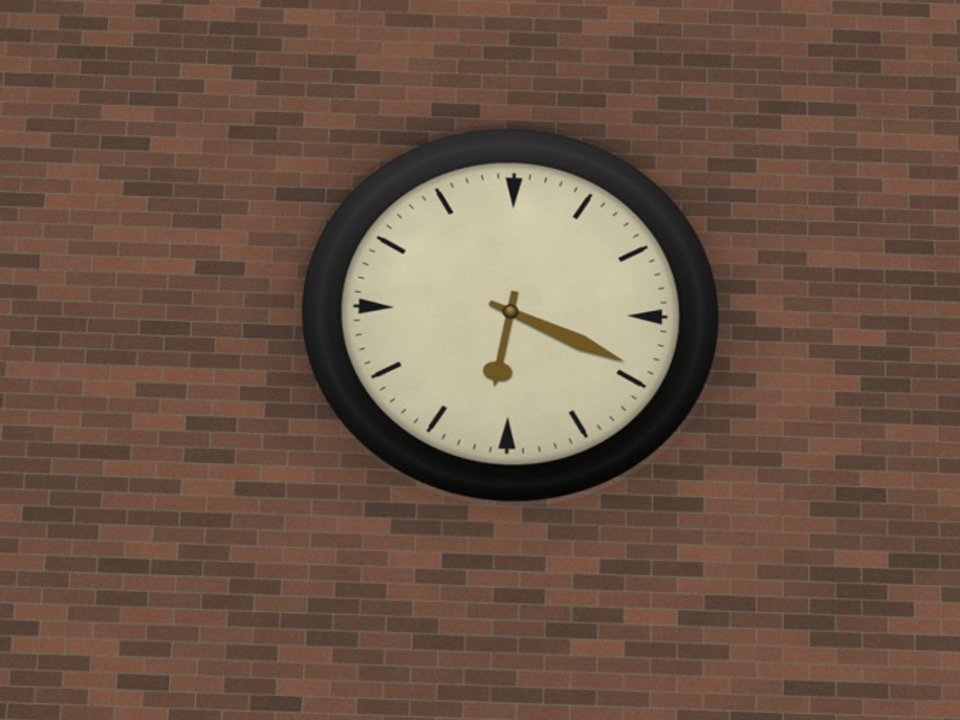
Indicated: **6:19**
